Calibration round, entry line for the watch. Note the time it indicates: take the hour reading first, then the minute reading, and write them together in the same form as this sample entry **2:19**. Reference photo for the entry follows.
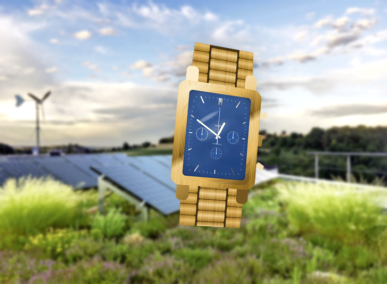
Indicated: **12:50**
